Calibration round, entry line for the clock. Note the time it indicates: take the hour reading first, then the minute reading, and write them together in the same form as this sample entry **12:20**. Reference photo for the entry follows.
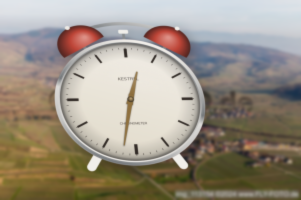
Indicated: **12:32**
